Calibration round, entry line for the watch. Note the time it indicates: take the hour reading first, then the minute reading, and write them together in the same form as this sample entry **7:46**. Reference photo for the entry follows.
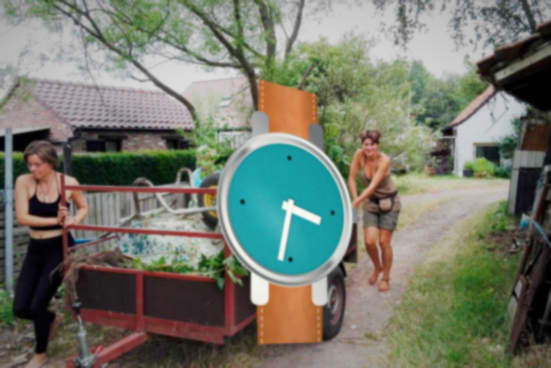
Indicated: **3:32**
